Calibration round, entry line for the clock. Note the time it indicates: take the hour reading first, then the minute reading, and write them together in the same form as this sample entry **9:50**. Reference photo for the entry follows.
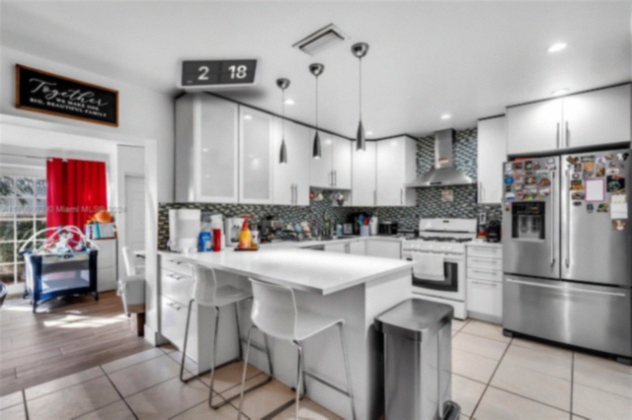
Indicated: **2:18**
